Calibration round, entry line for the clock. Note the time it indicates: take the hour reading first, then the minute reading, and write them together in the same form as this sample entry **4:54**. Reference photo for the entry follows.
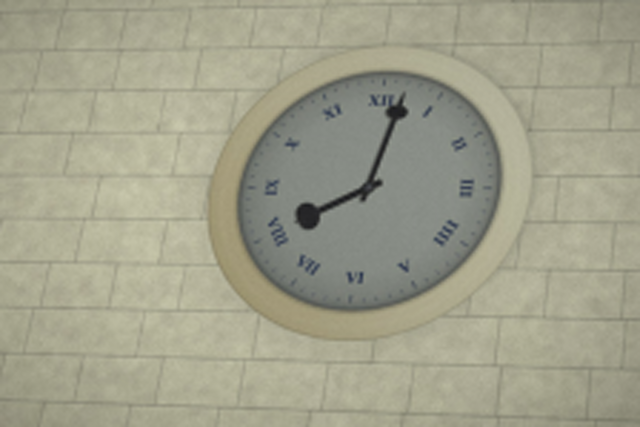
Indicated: **8:02**
